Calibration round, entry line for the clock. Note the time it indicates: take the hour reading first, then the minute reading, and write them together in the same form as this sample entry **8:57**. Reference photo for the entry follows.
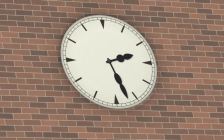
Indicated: **2:27**
